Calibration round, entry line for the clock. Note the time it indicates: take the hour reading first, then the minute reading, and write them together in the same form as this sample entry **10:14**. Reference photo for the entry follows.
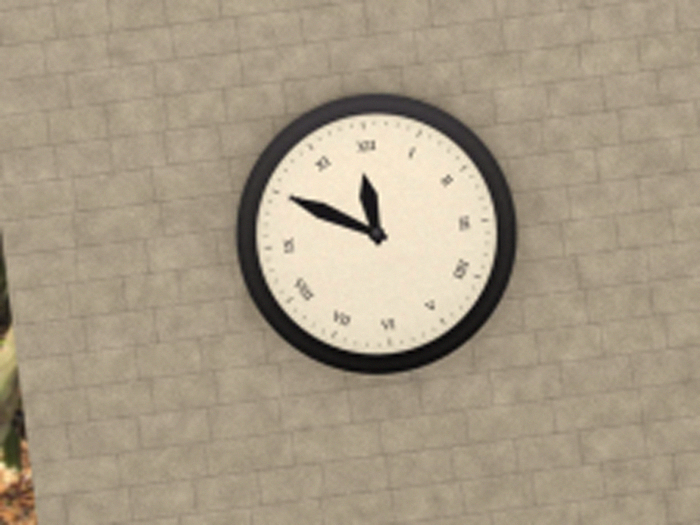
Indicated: **11:50**
